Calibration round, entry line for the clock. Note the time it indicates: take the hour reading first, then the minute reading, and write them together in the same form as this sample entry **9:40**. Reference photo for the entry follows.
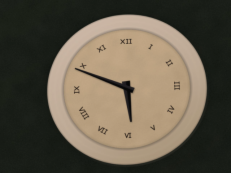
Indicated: **5:49**
